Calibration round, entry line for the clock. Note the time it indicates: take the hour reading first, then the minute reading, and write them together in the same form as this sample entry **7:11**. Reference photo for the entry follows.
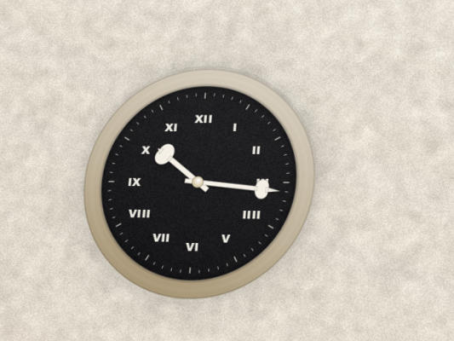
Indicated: **10:16**
